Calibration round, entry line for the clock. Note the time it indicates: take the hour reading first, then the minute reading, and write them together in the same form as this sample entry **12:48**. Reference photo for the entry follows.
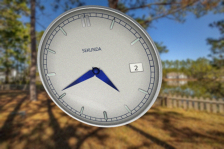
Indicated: **4:41**
